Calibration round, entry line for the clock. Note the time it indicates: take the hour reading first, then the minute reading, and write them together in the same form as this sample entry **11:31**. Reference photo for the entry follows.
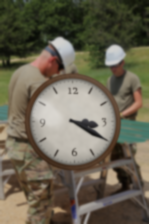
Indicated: **3:20**
